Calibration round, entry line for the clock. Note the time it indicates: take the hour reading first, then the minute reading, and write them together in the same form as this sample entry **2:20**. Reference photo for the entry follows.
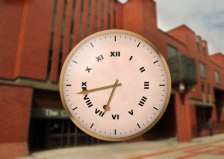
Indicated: **6:43**
